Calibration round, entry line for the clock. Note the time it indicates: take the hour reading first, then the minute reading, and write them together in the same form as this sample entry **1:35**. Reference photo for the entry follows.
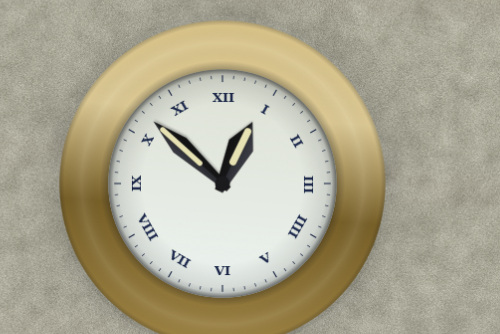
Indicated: **12:52**
